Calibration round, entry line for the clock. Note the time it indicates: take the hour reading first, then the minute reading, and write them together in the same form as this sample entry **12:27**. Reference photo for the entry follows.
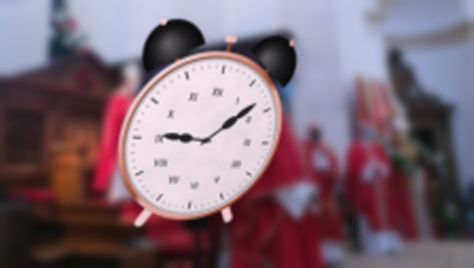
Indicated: **9:08**
